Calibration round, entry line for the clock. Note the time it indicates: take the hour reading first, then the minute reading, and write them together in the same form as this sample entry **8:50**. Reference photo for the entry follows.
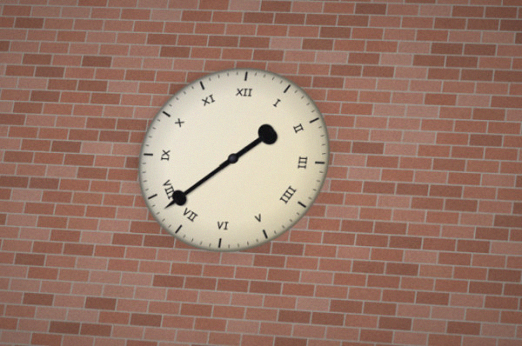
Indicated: **1:38**
